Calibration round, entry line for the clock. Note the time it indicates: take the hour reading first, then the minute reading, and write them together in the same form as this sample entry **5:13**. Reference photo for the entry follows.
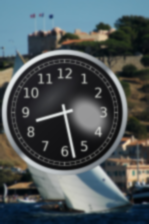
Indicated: **8:28**
